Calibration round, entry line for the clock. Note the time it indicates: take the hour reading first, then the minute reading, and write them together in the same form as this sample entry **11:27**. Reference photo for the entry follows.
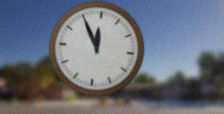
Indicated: **11:55**
